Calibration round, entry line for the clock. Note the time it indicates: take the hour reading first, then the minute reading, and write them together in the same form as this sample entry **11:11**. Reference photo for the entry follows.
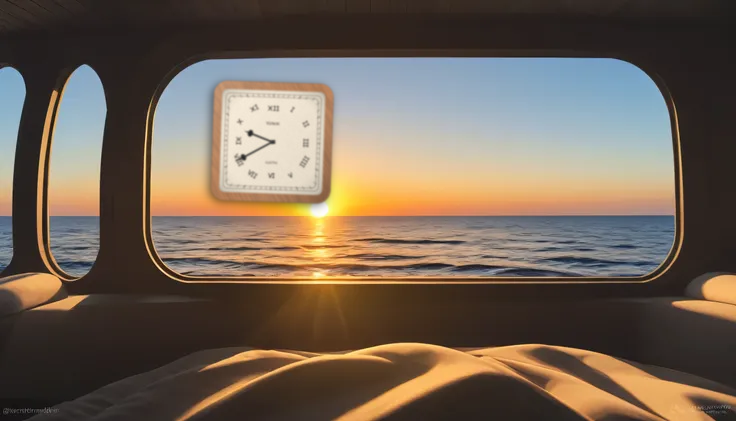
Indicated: **9:40**
